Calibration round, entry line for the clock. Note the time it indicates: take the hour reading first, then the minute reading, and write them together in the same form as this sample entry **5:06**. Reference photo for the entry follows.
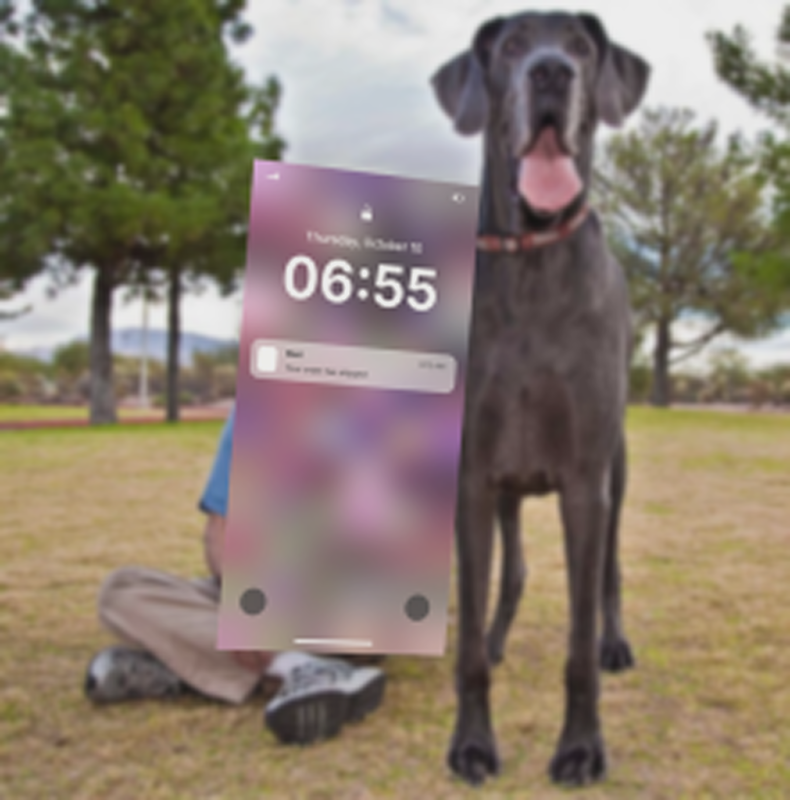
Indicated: **6:55**
